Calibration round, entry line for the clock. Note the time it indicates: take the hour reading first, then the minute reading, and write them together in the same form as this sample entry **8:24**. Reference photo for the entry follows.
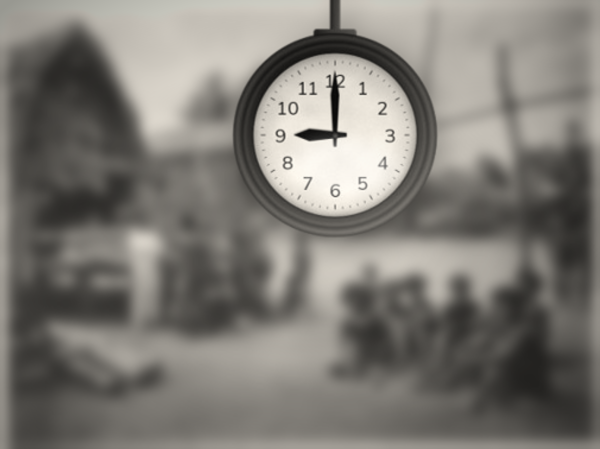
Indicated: **9:00**
